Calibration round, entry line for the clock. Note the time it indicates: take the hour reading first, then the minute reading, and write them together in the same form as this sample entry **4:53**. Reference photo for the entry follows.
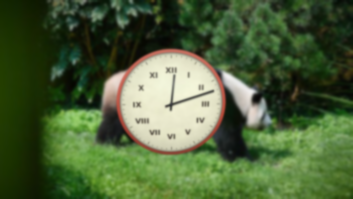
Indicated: **12:12**
